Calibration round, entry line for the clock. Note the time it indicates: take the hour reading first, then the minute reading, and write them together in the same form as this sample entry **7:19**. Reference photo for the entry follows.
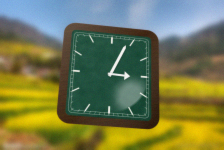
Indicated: **3:04**
